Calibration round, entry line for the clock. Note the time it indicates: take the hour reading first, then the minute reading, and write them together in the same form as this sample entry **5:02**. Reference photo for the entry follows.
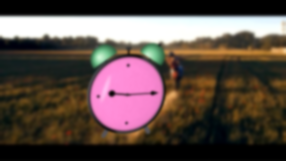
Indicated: **9:15**
